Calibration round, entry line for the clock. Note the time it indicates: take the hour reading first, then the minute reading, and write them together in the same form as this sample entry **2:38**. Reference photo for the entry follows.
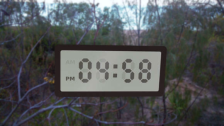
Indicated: **4:58**
